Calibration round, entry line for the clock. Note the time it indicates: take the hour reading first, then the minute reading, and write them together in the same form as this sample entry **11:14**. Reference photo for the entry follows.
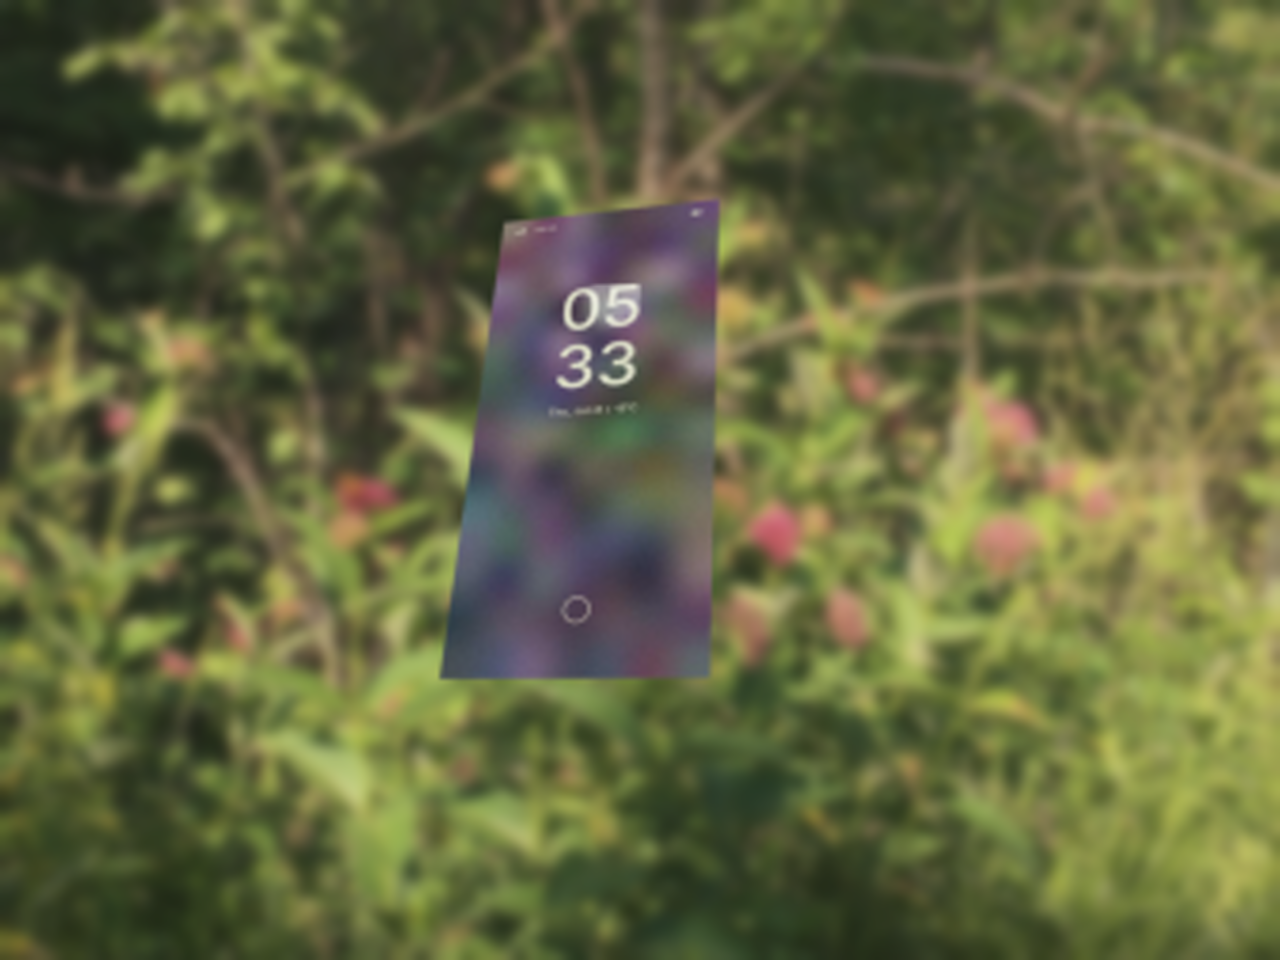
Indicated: **5:33**
